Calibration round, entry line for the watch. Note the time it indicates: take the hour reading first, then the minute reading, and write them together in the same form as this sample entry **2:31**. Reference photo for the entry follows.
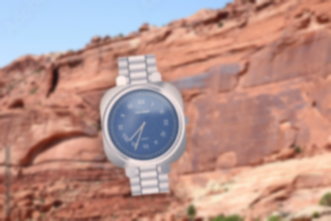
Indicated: **7:34**
